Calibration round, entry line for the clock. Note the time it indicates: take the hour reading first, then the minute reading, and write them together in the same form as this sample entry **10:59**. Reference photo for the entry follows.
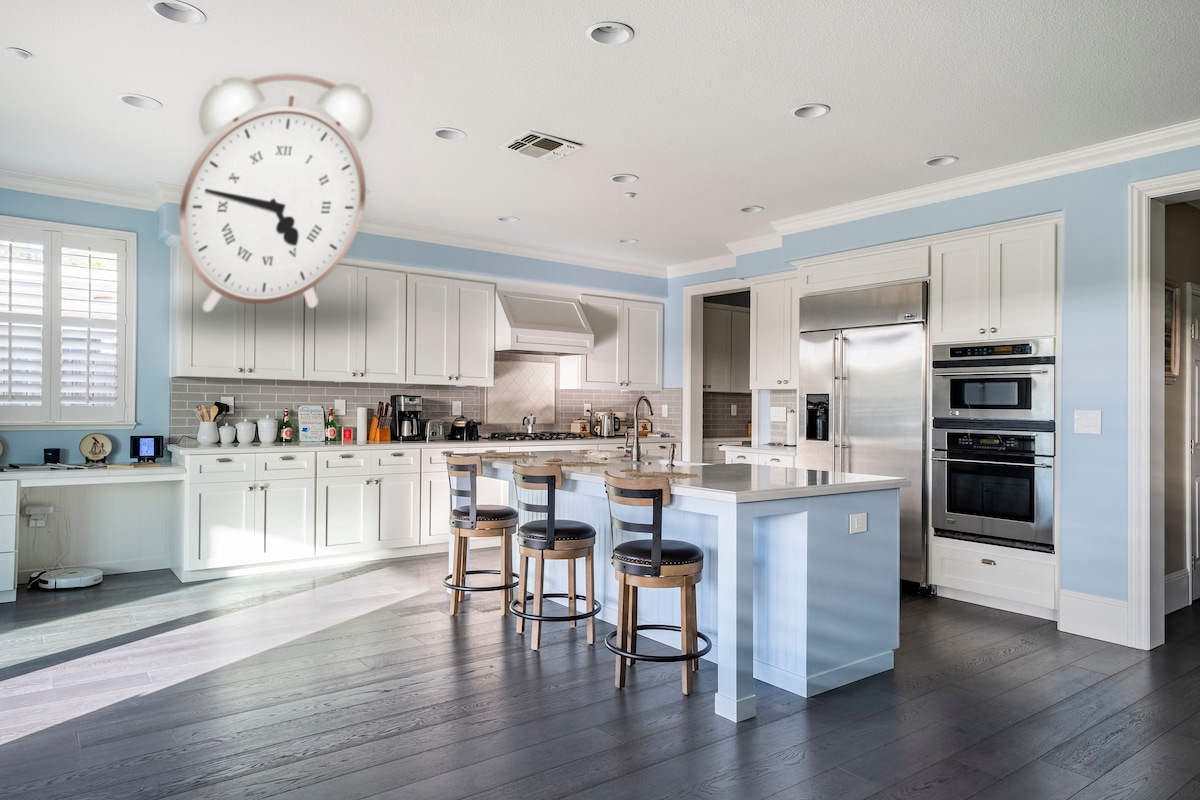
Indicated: **4:47**
